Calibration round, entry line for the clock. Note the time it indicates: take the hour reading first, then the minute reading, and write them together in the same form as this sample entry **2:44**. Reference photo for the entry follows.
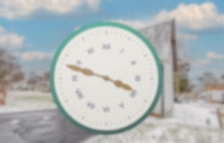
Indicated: **3:48**
